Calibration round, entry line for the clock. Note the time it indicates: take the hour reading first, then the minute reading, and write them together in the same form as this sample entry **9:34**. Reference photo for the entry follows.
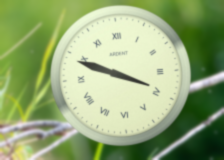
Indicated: **3:49**
